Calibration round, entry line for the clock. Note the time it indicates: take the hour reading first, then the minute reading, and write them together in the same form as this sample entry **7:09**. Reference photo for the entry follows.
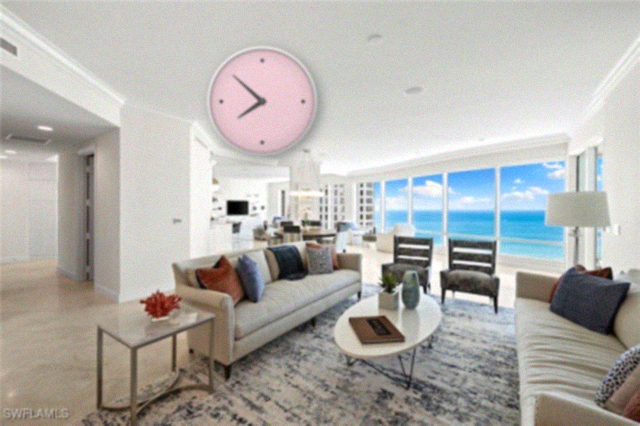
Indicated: **7:52**
